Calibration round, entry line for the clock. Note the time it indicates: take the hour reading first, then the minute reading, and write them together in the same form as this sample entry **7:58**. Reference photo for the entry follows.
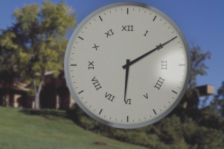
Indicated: **6:10**
